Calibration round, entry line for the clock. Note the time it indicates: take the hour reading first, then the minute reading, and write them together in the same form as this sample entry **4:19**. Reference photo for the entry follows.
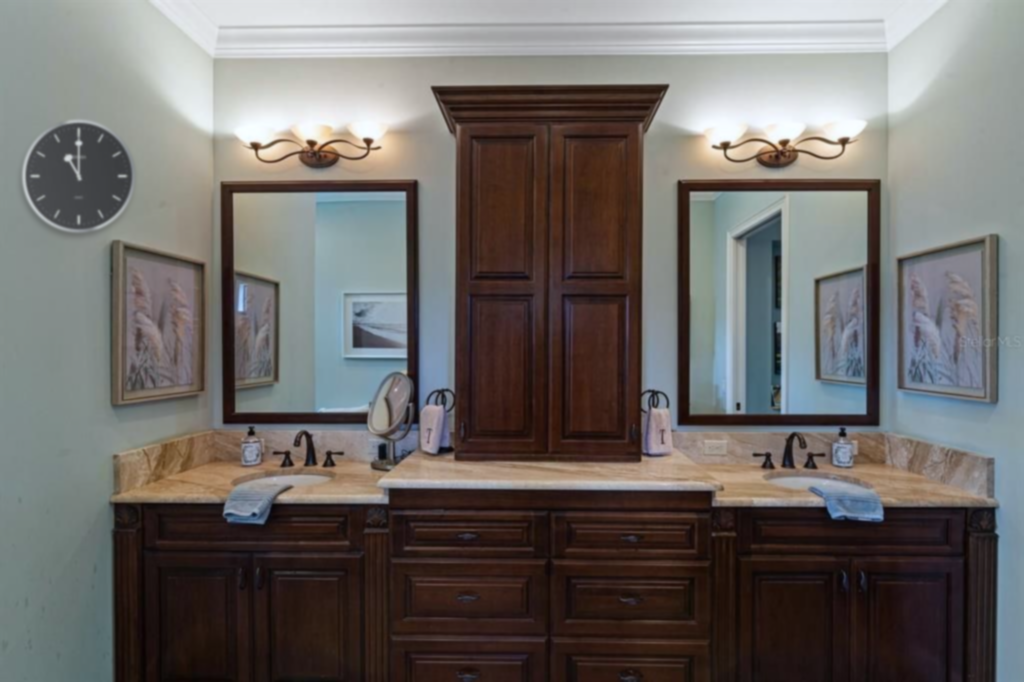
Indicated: **11:00**
